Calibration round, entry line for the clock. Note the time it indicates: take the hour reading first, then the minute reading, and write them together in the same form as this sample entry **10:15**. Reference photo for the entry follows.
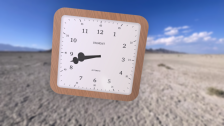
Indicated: **8:42**
